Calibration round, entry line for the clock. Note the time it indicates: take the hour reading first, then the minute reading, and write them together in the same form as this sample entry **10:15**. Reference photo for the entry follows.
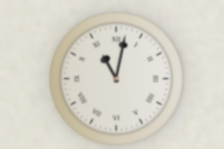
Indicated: **11:02**
